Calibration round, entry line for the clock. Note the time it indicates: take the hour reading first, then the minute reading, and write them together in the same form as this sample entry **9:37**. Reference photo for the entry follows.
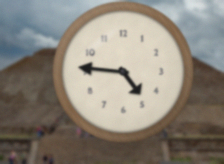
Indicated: **4:46**
